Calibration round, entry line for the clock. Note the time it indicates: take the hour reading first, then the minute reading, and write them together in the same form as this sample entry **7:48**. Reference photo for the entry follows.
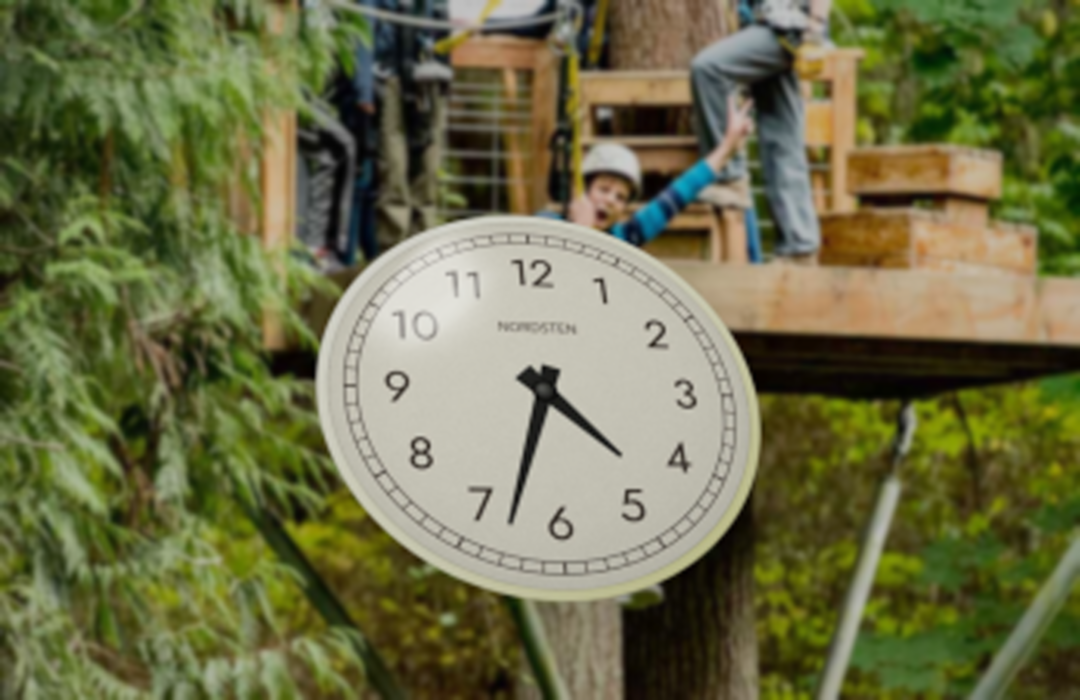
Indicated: **4:33**
